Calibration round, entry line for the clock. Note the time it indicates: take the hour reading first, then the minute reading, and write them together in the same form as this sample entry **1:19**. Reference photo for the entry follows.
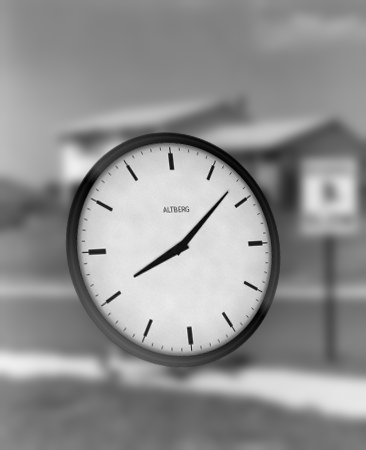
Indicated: **8:08**
